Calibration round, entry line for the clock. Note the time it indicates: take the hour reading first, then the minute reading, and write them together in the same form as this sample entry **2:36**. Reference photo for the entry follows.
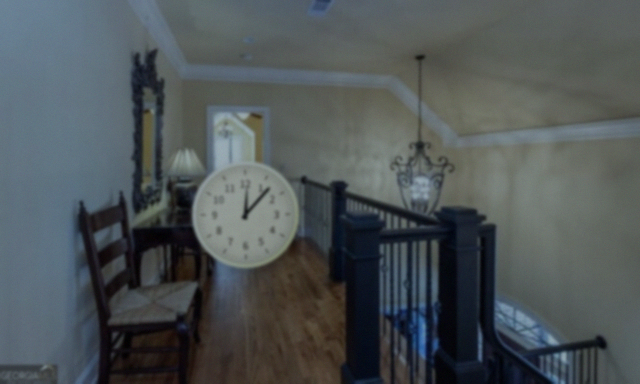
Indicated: **12:07**
